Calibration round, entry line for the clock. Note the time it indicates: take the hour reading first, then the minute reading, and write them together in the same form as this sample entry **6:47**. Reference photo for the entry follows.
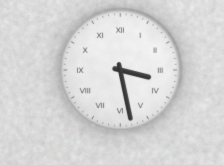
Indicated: **3:28**
